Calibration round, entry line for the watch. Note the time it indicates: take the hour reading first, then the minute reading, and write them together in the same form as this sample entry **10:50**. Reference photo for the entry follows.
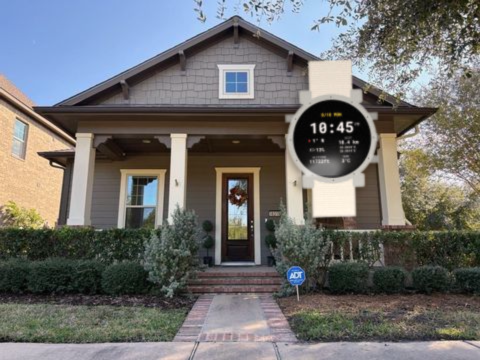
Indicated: **10:45**
